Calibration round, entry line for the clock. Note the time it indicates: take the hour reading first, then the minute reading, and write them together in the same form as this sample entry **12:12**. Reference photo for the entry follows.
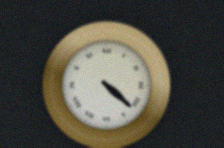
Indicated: **4:22**
